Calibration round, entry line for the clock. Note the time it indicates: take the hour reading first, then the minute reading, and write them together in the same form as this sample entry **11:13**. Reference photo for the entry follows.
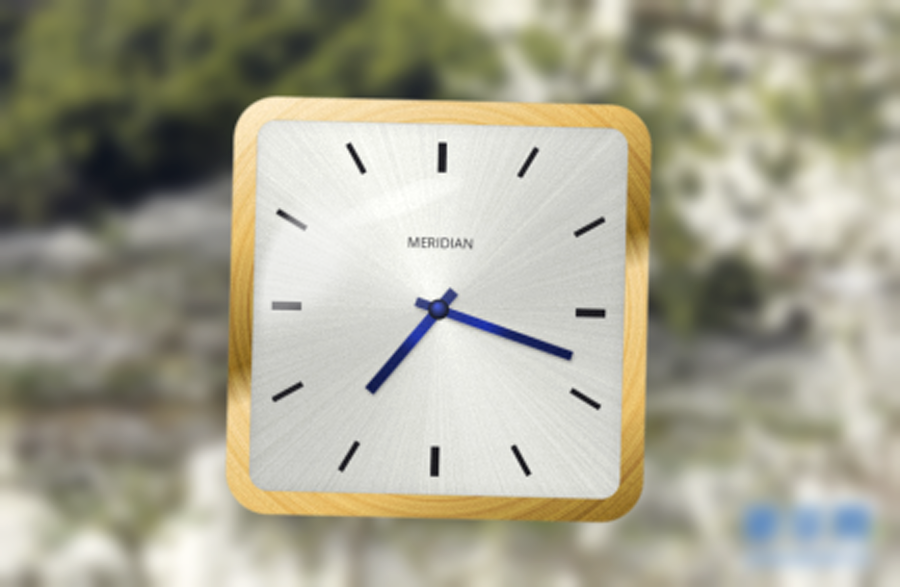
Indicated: **7:18**
